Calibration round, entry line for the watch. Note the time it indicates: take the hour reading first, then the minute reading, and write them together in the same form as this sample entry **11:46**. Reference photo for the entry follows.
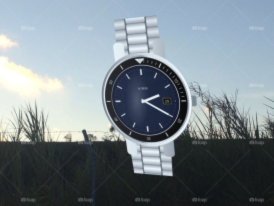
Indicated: **2:20**
